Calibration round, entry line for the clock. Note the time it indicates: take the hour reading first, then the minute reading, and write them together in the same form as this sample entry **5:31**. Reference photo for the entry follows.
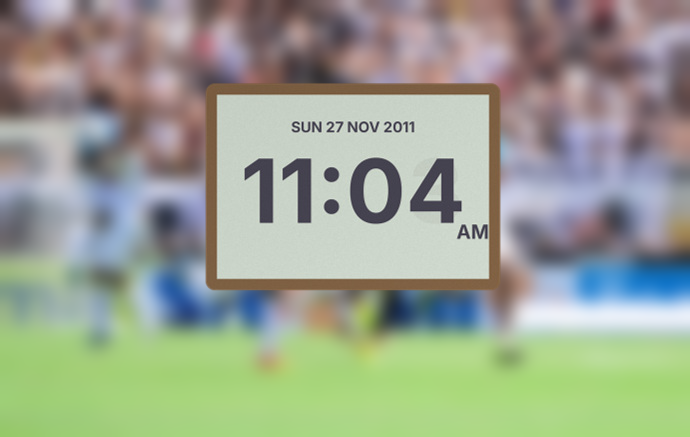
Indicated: **11:04**
